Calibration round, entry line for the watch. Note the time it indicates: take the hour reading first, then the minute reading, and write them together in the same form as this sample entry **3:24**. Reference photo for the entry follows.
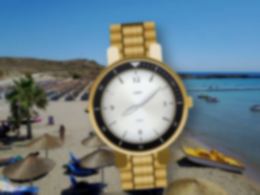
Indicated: **8:09**
